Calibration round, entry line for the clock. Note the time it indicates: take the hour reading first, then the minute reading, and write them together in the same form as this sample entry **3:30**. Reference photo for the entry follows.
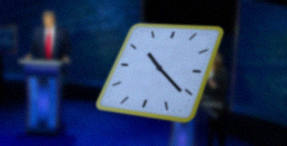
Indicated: **10:21**
